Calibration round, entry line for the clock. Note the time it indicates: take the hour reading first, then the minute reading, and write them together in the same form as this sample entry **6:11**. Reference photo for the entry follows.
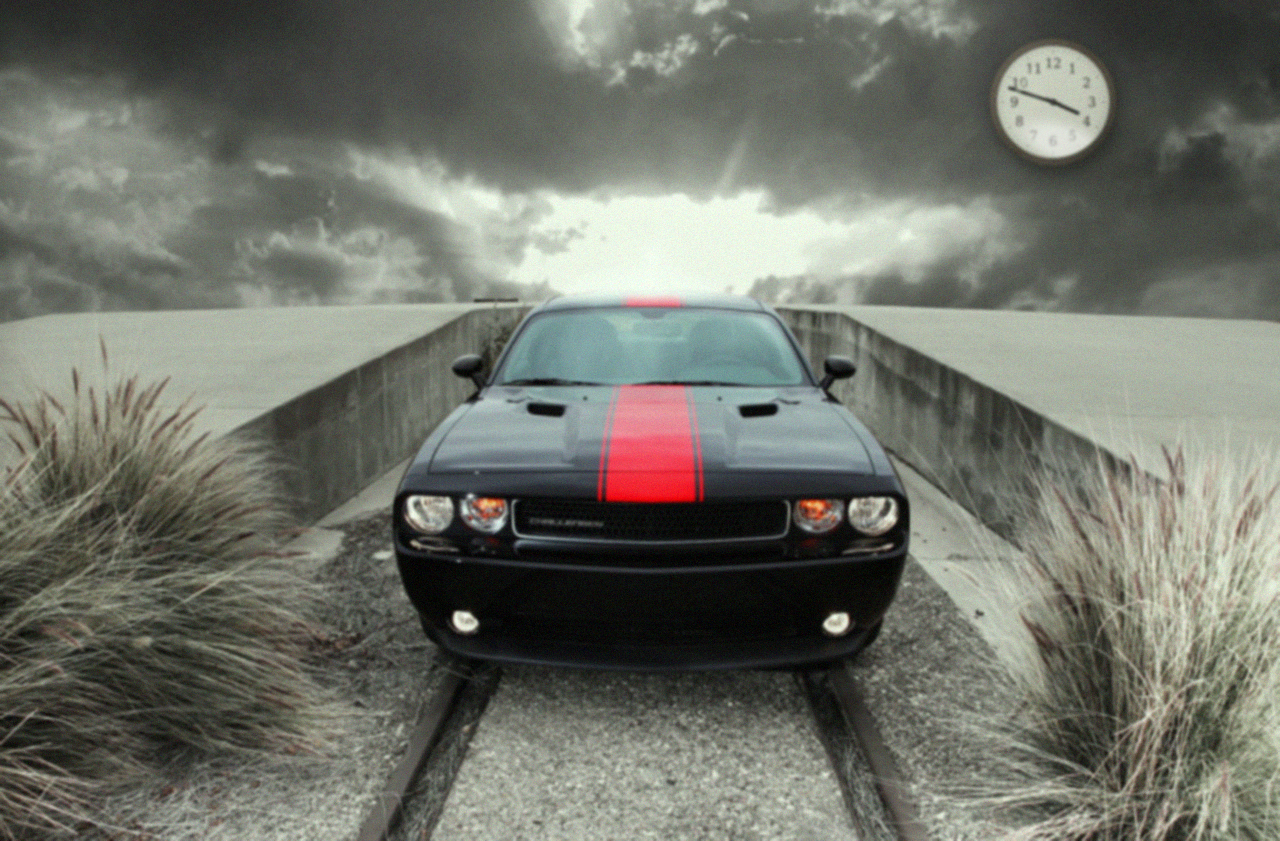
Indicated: **3:48**
